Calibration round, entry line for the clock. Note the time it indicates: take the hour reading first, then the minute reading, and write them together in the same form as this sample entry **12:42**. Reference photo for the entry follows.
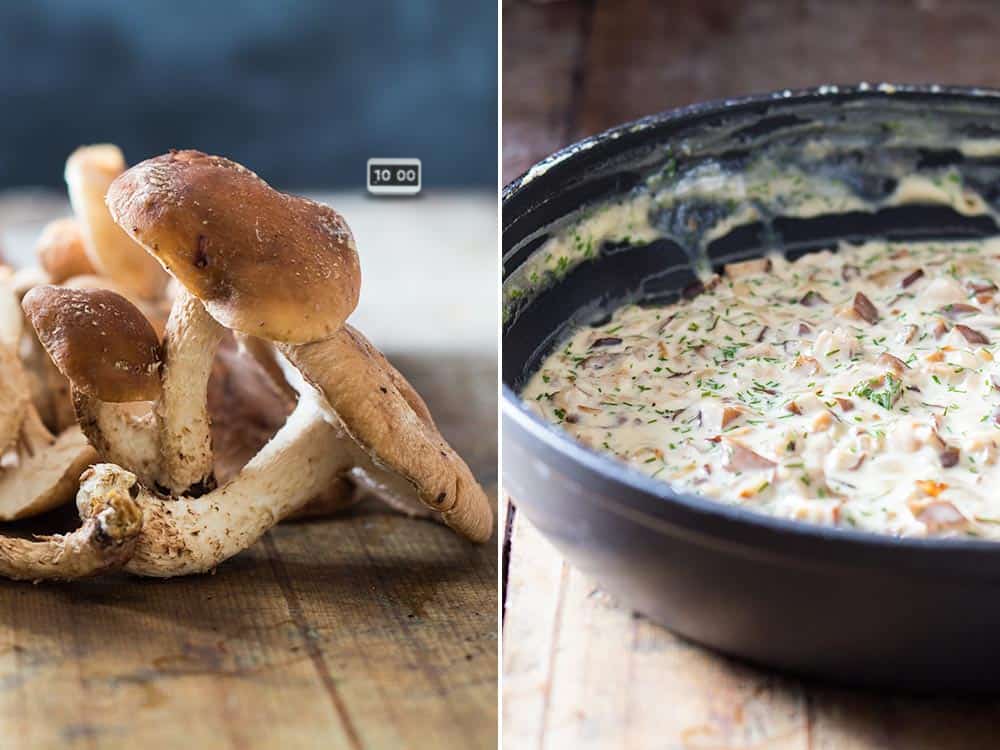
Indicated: **10:00**
